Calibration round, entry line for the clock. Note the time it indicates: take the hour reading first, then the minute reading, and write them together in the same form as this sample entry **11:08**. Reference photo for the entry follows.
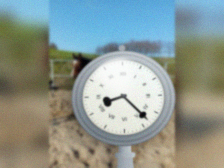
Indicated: **8:23**
